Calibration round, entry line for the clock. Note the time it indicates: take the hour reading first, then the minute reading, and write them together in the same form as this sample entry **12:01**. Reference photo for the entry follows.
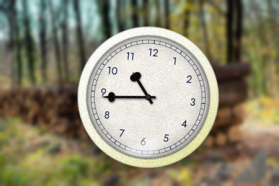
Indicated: **10:44**
